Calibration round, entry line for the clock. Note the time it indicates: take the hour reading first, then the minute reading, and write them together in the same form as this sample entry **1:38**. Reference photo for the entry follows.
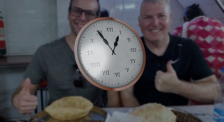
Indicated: **12:55**
